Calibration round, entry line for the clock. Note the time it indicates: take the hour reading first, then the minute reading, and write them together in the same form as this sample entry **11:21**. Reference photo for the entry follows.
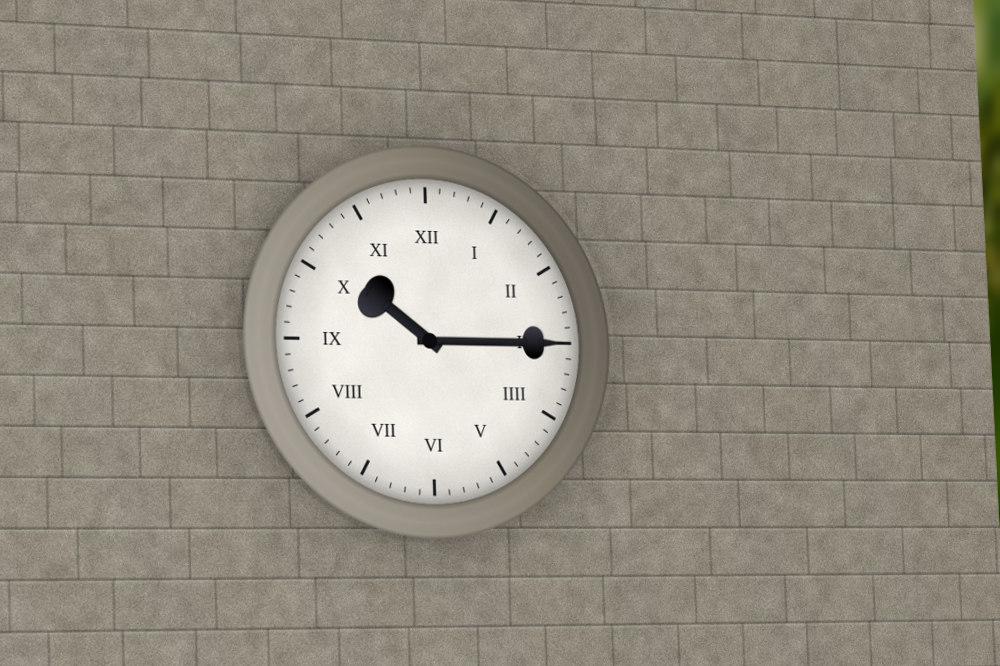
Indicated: **10:15**
